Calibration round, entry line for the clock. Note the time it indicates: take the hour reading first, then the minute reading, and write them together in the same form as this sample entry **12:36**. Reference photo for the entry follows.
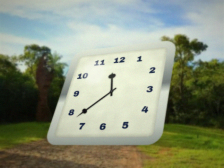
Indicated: **11:38**
